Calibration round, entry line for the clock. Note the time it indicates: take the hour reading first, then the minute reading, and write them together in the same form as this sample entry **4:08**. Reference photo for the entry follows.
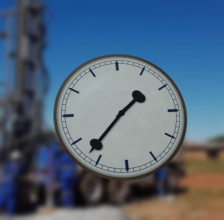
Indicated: **1:37**
